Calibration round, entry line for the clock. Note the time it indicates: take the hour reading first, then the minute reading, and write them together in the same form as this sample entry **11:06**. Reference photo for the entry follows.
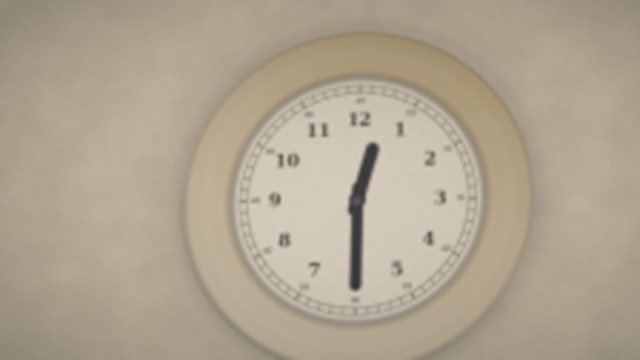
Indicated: **12:30**
